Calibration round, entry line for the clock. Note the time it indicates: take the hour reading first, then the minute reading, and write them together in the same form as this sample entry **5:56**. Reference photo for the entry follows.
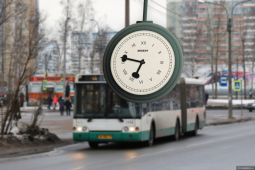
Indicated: **6:47**
